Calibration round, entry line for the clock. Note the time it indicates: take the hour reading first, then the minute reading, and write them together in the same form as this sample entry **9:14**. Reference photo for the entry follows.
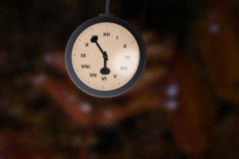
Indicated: **5:54**
